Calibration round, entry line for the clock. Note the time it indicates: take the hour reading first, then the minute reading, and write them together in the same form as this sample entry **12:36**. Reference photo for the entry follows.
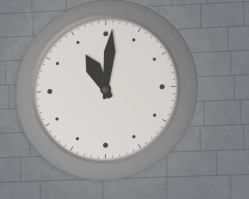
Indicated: **11:01**
